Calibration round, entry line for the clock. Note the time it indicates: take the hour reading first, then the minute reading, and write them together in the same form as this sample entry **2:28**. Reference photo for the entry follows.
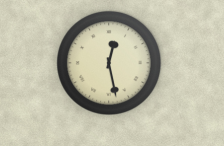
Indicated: **12:28**
